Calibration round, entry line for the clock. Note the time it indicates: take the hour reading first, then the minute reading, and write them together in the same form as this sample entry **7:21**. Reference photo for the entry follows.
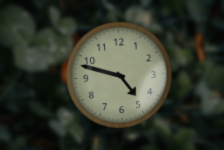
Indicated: **4:48**
